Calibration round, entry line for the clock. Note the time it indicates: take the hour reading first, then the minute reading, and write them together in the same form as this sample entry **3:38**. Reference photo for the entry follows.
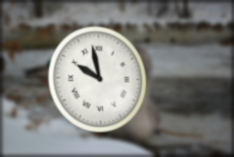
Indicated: **9:58**
